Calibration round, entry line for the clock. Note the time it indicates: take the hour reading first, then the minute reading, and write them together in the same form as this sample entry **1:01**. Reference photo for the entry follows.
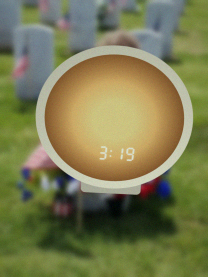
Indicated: **3:19**
